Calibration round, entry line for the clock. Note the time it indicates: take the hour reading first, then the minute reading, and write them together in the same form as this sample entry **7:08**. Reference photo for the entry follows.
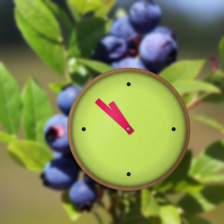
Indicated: **10:52**
